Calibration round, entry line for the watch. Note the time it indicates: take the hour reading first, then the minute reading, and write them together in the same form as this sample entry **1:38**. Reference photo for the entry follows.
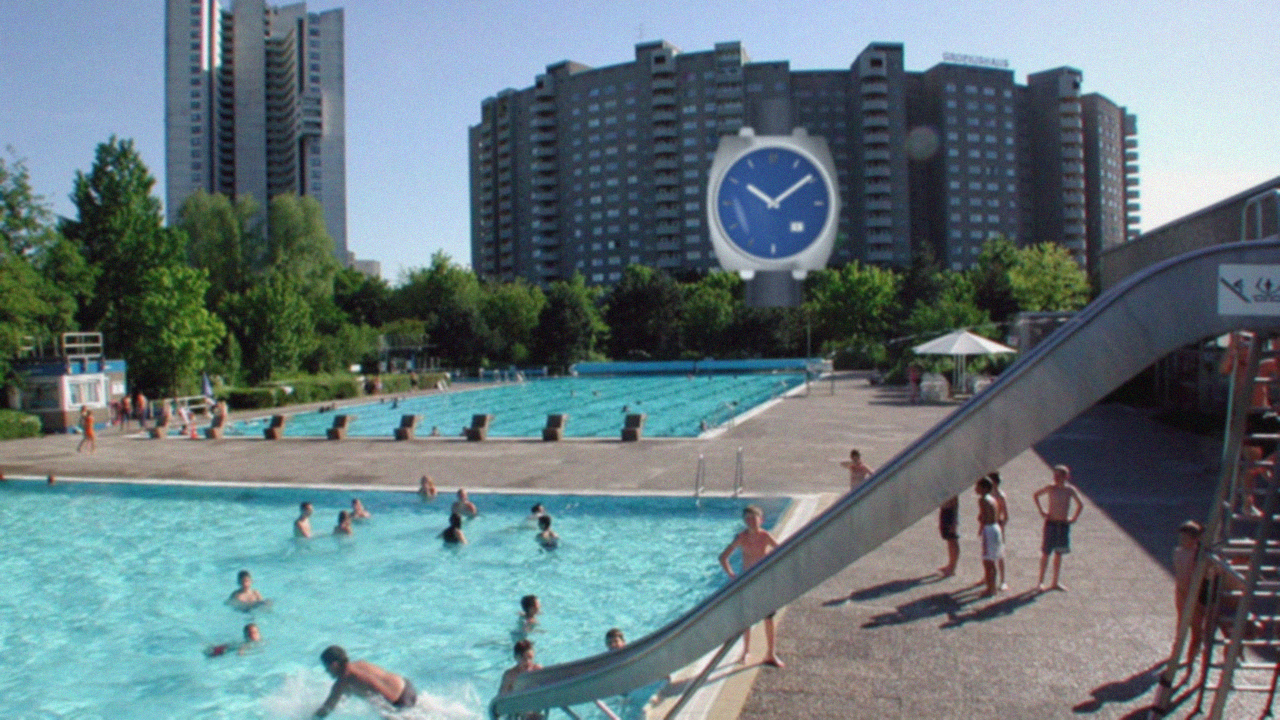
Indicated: **10:09**
